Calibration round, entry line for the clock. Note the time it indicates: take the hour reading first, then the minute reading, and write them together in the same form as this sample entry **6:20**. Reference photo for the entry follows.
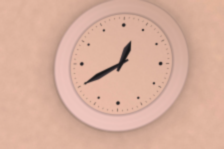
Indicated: **12:40**
